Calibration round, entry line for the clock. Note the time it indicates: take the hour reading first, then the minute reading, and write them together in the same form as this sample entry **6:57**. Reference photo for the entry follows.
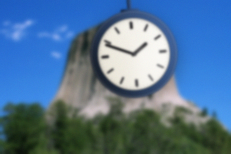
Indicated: **1:49**
